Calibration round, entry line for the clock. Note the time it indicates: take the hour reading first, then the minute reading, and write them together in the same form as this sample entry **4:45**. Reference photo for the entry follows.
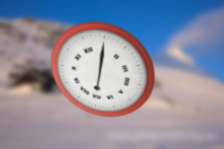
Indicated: **7:05**
